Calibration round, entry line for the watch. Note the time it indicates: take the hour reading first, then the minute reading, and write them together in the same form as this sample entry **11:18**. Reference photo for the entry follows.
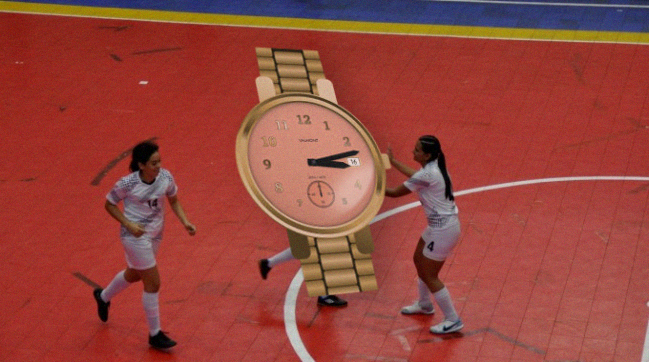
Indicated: **3:13**
